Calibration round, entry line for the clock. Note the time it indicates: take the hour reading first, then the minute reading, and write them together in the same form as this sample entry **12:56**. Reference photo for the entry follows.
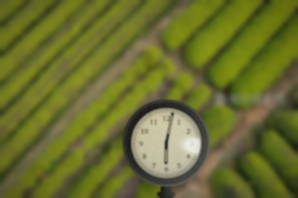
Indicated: **6:02**
